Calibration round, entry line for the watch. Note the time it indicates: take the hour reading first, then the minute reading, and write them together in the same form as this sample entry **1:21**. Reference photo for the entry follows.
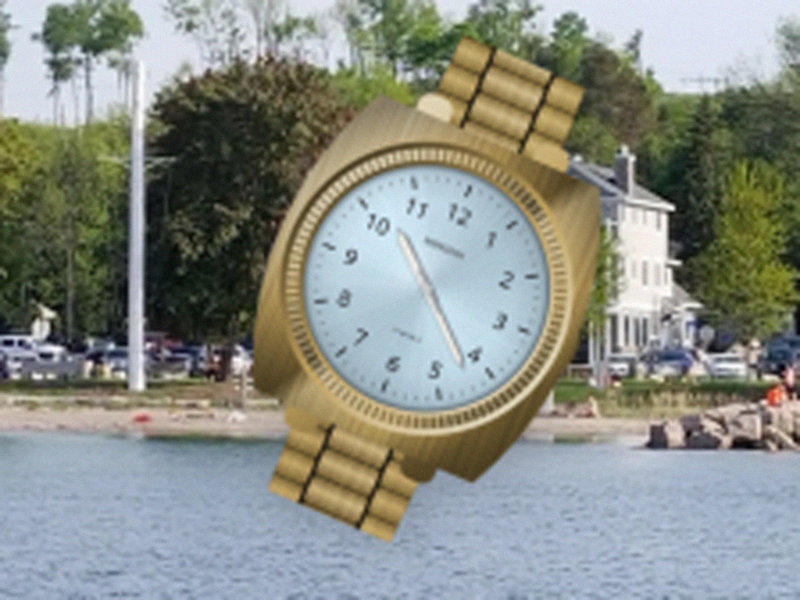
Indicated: **10:22**
